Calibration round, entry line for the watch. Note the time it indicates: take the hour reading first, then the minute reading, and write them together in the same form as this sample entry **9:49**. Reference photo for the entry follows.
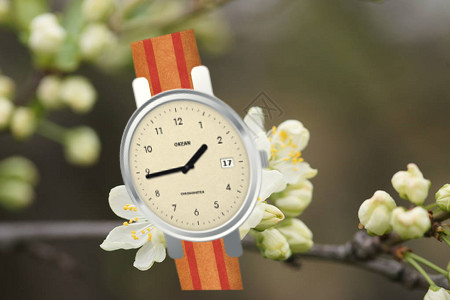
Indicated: **1:44**
